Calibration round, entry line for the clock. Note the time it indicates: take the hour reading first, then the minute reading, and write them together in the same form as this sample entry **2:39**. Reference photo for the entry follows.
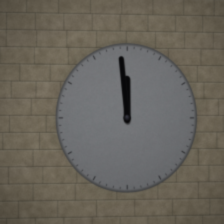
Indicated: **11:59**
